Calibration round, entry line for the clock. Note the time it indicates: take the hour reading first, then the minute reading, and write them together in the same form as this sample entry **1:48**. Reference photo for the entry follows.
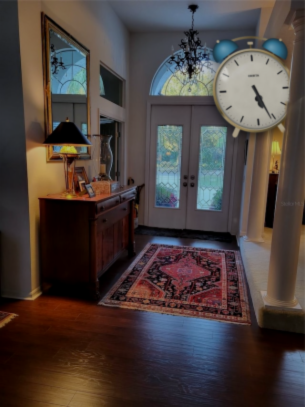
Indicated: **5:26**
